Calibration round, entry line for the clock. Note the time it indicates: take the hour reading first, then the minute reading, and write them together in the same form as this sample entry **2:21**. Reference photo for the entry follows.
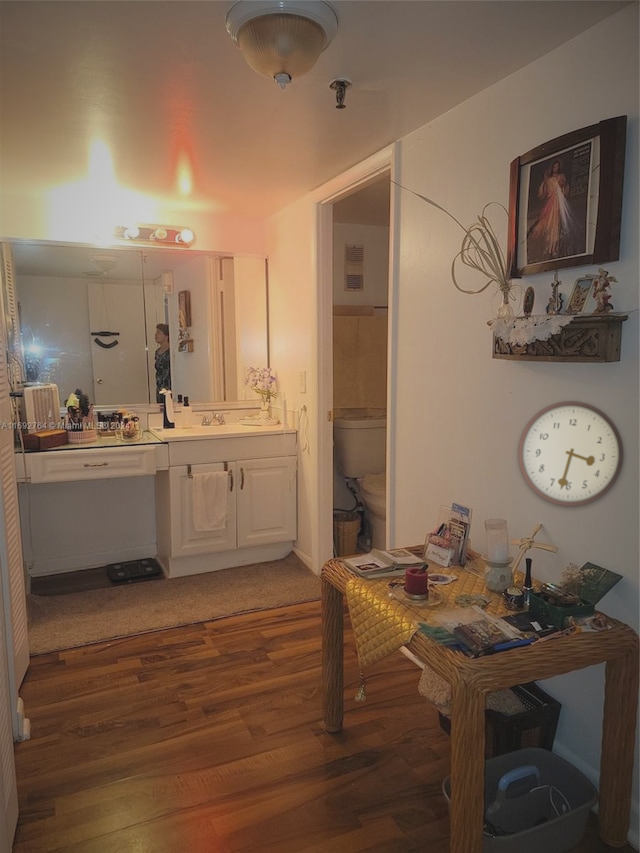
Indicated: **3:32**
